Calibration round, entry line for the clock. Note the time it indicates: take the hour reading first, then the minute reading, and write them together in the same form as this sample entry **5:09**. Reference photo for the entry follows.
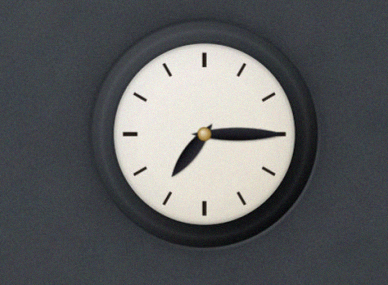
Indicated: **7:15**
